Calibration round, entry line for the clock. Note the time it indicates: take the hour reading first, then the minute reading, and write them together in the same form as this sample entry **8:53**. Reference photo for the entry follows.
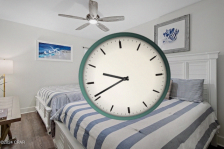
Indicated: **9:41**
